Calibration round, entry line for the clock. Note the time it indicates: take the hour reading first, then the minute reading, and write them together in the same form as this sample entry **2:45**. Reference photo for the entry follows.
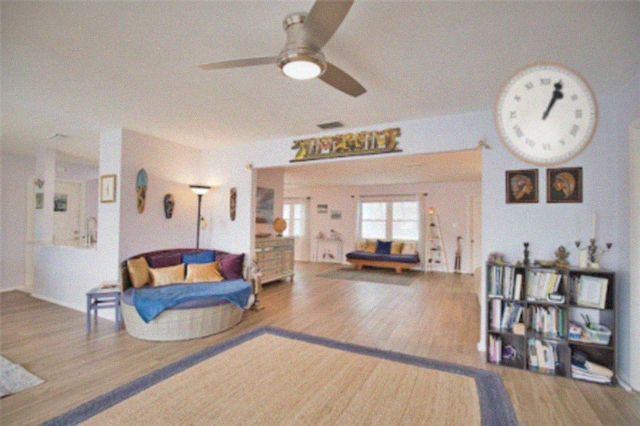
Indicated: **1:04**
